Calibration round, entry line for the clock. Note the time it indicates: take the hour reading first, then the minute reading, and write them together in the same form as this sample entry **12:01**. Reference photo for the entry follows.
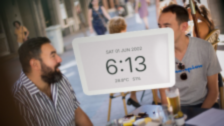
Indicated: **6:13**
